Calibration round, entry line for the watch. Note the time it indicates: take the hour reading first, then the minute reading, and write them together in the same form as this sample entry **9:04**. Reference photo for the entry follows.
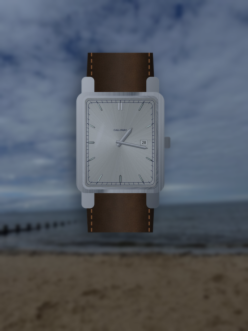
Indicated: **1:17**
